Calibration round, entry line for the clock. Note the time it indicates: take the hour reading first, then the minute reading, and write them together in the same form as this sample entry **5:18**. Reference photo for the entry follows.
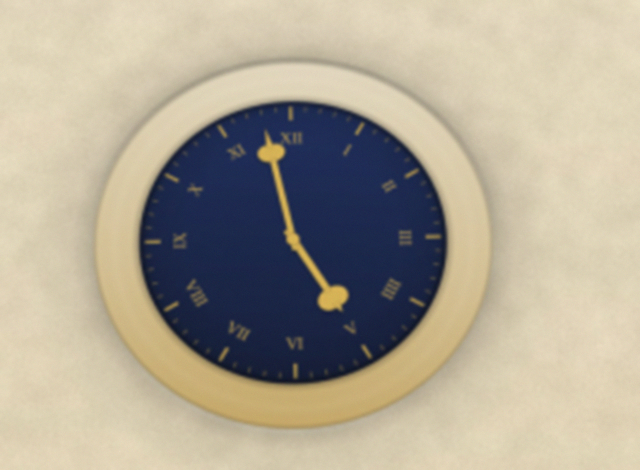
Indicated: **4:58**
